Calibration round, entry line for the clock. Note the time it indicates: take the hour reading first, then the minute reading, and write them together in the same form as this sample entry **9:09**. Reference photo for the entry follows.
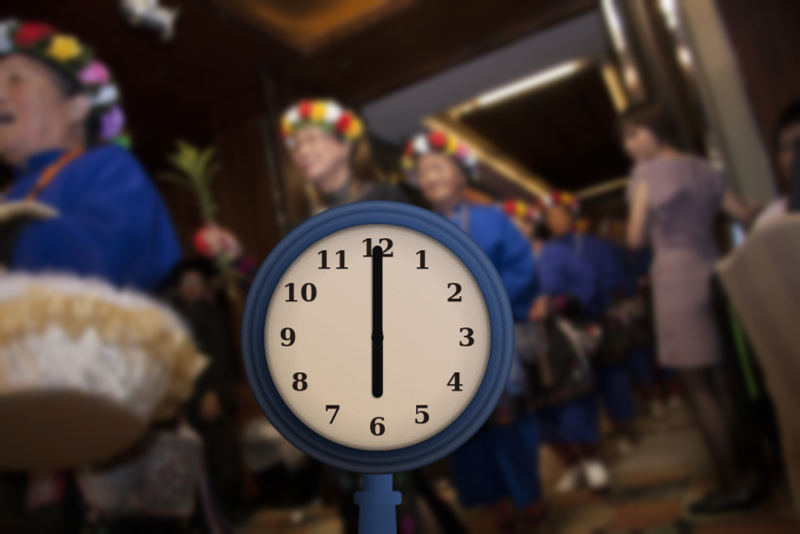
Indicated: **6:00**
